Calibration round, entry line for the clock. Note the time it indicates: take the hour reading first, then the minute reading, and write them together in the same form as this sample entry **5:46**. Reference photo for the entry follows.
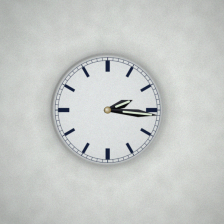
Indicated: **2:16**
